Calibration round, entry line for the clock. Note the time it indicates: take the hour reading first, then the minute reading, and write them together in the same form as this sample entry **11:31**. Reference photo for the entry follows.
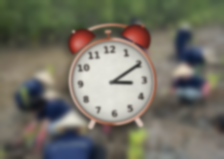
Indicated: **3:10**
